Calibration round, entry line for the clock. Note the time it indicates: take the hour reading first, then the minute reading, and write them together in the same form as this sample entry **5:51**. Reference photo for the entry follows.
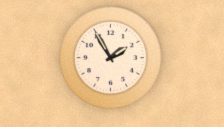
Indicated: **1:55**
